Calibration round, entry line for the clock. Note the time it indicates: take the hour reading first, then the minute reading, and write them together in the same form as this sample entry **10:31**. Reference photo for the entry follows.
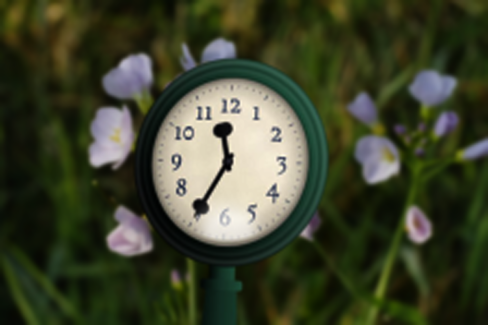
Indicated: **11:35**
